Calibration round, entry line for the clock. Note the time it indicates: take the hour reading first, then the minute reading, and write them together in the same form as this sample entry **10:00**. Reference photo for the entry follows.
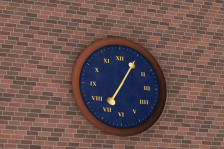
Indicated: **7:05**
